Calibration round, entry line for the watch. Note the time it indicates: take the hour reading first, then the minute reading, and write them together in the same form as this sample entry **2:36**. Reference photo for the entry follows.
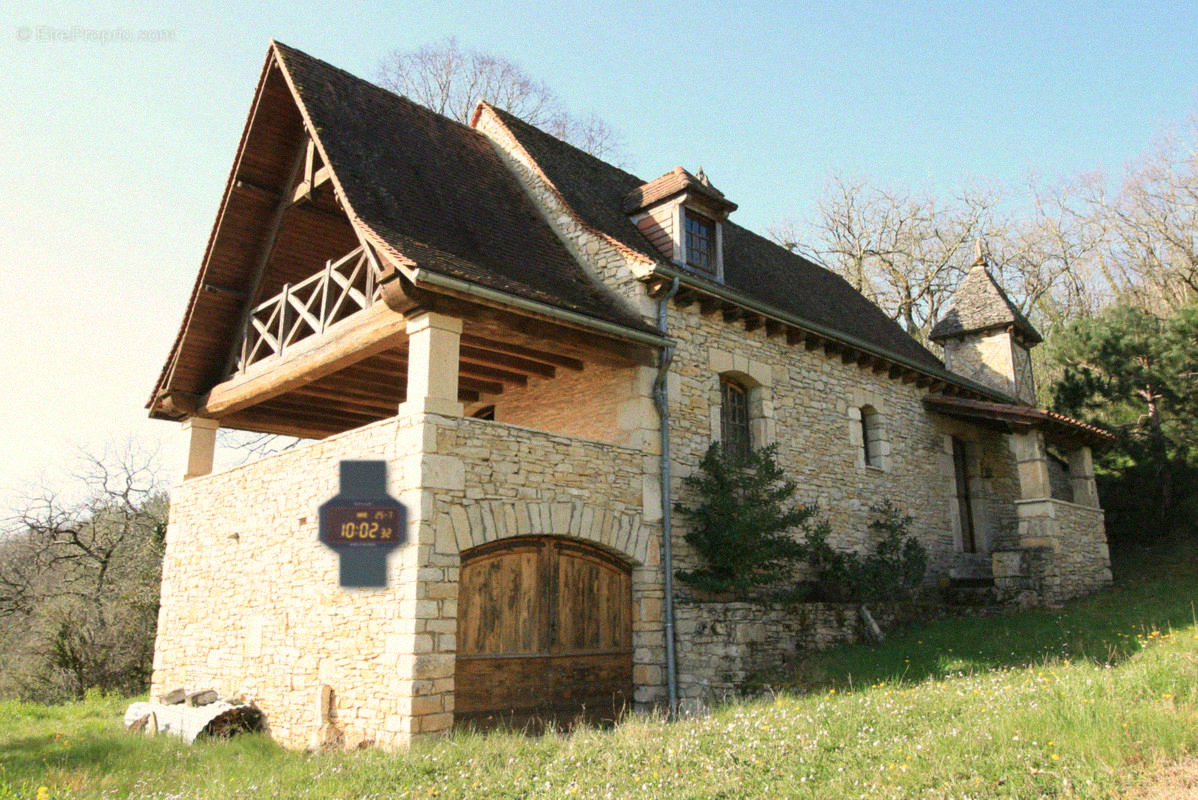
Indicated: **10:02**
